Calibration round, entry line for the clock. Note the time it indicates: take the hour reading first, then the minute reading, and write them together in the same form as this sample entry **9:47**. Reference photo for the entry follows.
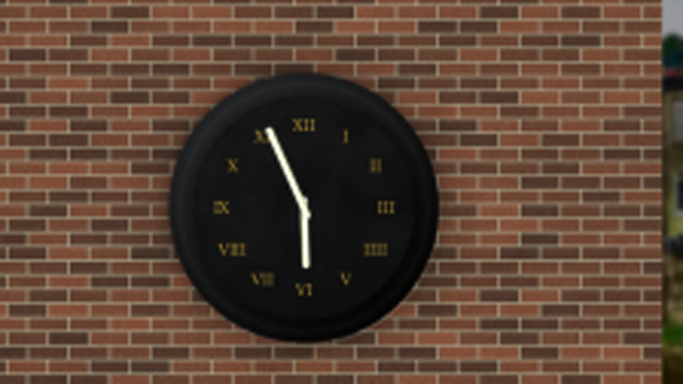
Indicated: **5:56**
